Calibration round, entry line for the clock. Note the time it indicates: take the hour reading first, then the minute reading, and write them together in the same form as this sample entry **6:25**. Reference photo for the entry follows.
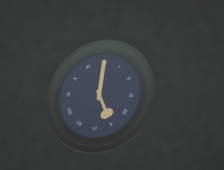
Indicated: **5:00**
